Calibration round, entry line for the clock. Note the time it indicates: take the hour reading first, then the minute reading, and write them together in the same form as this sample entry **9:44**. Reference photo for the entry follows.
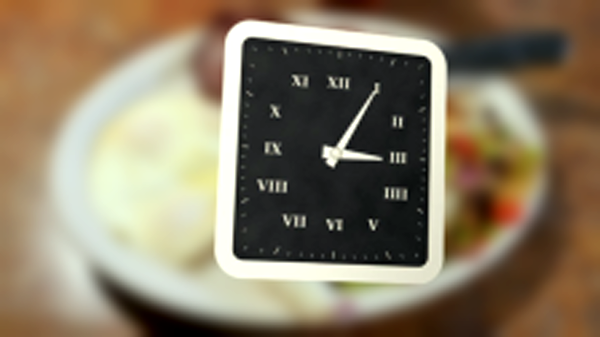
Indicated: **3:05**
